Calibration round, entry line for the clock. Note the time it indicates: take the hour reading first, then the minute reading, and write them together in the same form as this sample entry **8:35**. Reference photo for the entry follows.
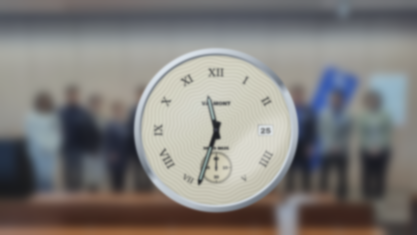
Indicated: **11:33**
